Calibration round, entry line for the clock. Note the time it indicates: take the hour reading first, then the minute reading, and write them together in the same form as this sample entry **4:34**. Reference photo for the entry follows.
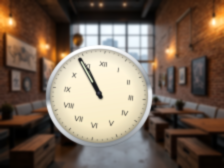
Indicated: **10:54**
